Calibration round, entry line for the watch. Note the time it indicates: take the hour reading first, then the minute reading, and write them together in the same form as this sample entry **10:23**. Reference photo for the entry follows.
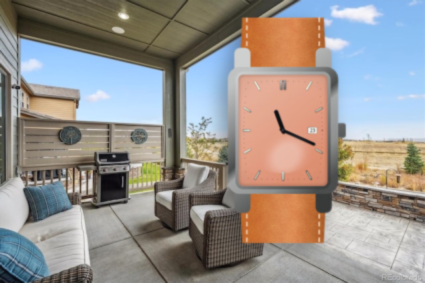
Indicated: **11:19**
